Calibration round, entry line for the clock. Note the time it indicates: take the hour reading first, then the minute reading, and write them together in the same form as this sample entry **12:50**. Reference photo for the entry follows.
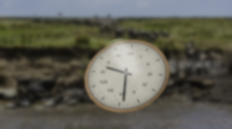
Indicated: **9:29**
